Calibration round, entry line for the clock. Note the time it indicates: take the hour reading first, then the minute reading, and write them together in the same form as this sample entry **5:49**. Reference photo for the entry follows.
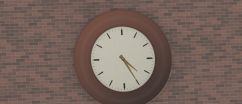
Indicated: **4:25**
